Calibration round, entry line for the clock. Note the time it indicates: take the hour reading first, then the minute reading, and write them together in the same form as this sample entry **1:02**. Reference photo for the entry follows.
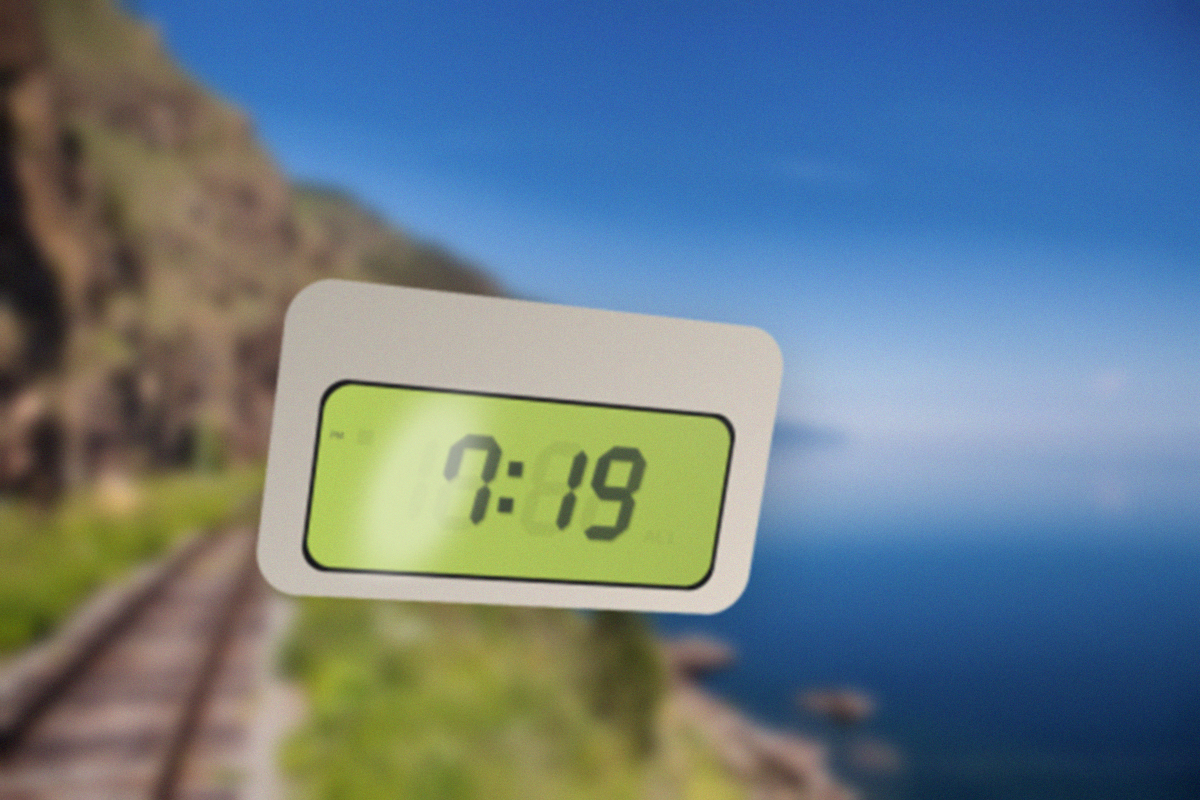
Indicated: **7:19**
